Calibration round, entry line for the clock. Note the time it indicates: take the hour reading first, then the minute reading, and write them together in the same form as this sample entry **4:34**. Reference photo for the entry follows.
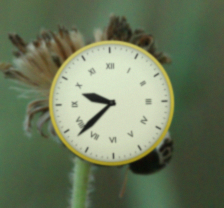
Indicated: **9:38**
